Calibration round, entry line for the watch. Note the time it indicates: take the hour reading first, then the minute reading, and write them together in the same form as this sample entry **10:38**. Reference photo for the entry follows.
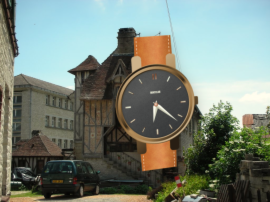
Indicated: **6:22**
